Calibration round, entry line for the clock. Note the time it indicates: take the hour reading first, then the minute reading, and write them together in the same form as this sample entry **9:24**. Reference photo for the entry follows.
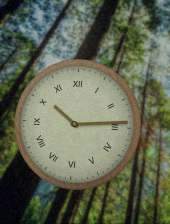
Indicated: **10:14**
